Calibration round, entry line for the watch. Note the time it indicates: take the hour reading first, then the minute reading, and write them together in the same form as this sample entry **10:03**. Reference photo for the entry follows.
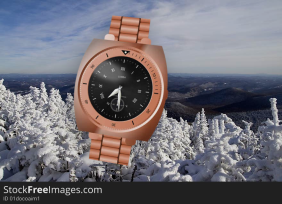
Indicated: **7:29**
